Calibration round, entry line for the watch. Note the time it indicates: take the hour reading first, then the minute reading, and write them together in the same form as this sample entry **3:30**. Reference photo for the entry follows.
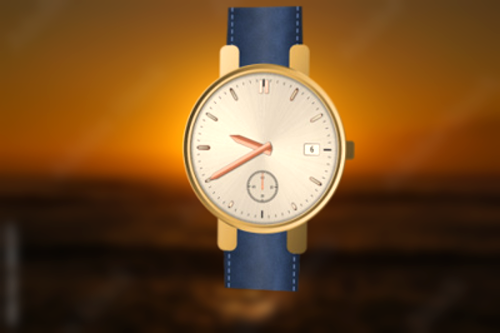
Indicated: **9:40**
